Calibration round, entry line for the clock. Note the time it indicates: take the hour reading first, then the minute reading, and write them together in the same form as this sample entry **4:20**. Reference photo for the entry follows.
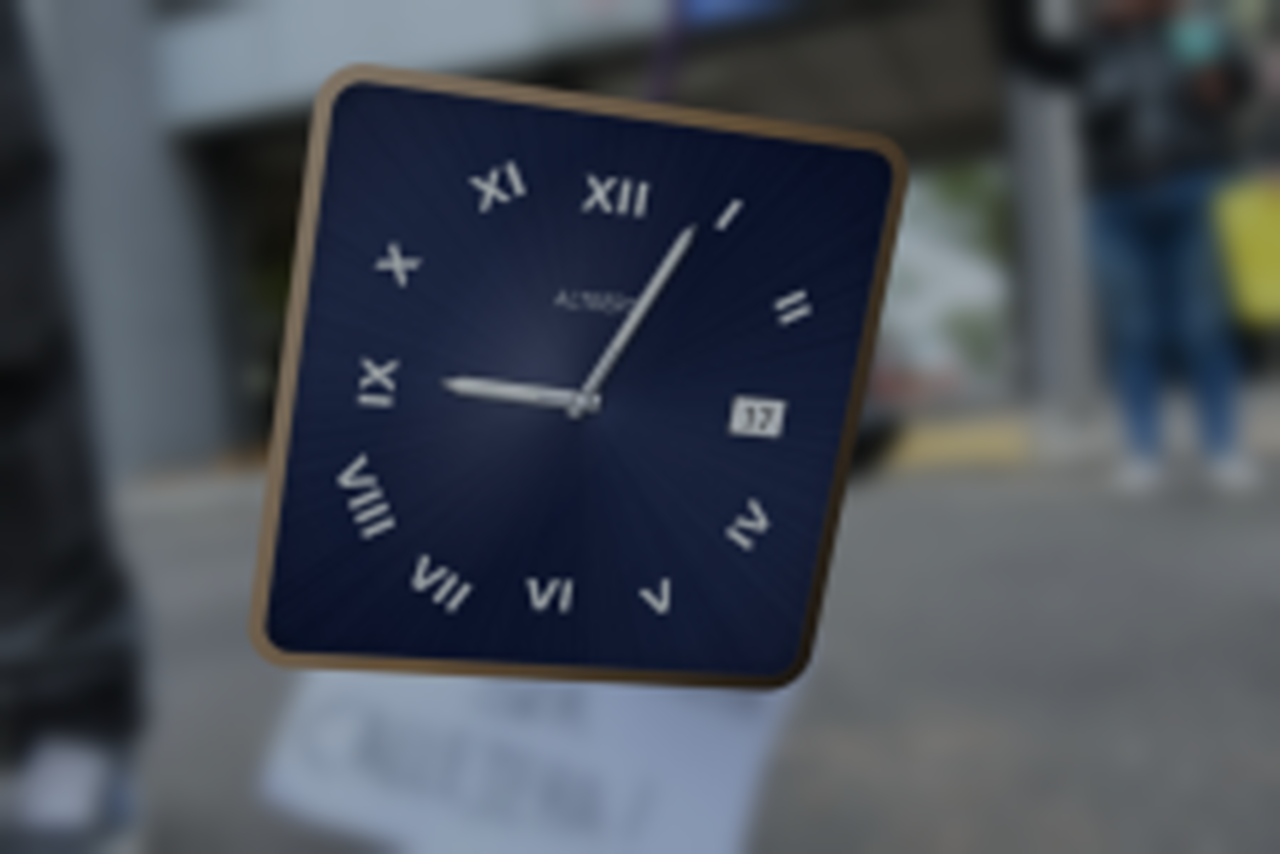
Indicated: **9:04**
